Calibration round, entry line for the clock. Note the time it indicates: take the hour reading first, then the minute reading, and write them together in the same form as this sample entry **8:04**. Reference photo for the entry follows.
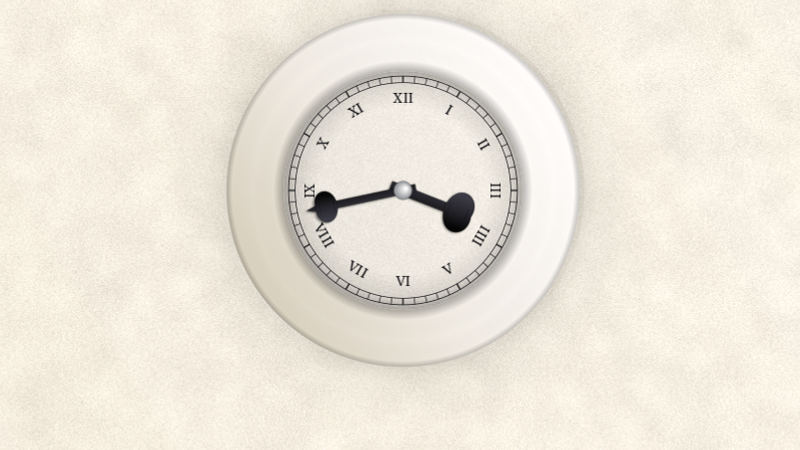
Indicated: **3:43**
